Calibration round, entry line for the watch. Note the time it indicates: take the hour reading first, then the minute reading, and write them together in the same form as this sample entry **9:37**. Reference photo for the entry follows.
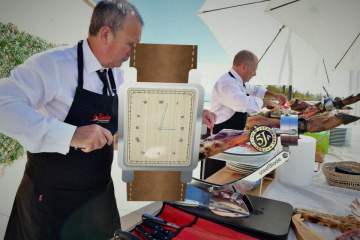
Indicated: **3:02**
